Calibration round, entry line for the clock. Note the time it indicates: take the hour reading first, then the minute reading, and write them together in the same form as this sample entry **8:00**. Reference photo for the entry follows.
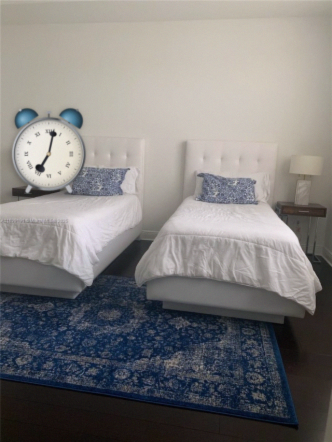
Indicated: **7:02**
